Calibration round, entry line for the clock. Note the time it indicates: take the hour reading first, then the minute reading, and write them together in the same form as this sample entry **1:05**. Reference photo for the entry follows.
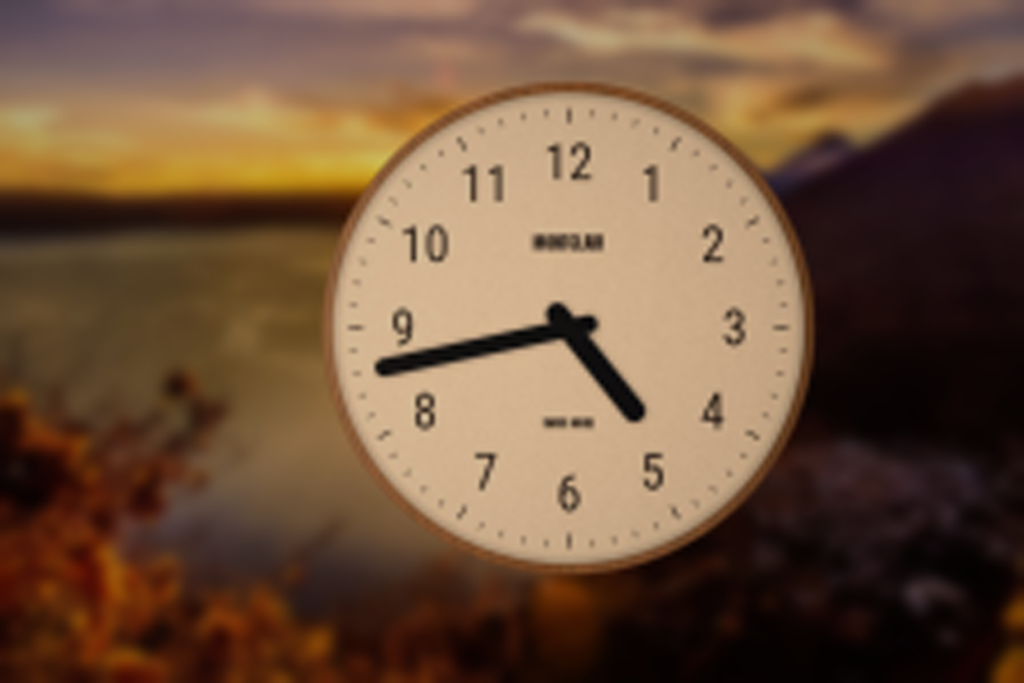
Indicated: **4:43**
